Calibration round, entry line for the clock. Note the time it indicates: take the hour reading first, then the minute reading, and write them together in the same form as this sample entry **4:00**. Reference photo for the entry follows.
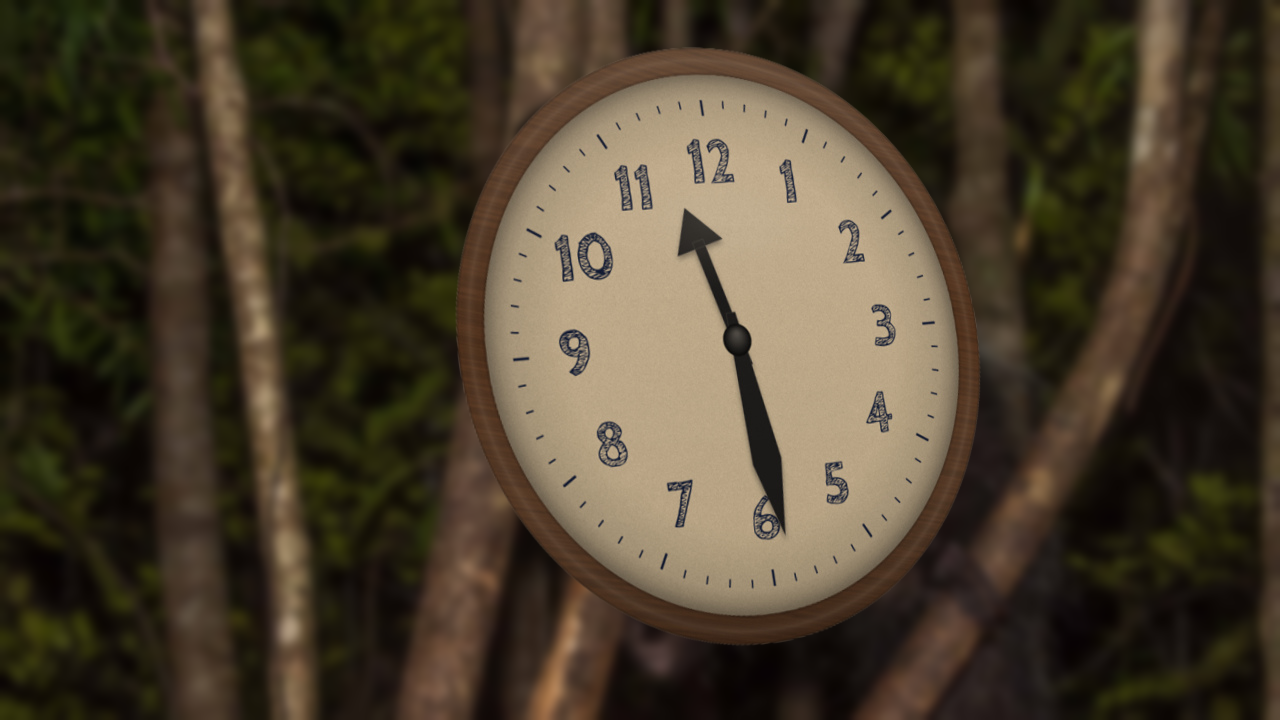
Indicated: **11:29**
